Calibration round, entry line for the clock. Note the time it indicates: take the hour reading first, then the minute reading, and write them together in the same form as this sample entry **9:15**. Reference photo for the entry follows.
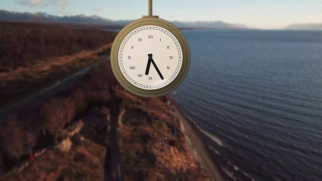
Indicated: **6:25**
